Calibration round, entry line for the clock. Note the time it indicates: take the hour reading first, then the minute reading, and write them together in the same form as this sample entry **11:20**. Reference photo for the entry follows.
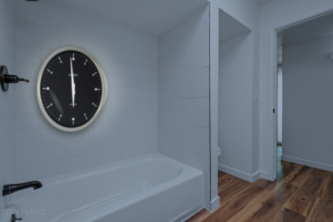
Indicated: **5:59**
